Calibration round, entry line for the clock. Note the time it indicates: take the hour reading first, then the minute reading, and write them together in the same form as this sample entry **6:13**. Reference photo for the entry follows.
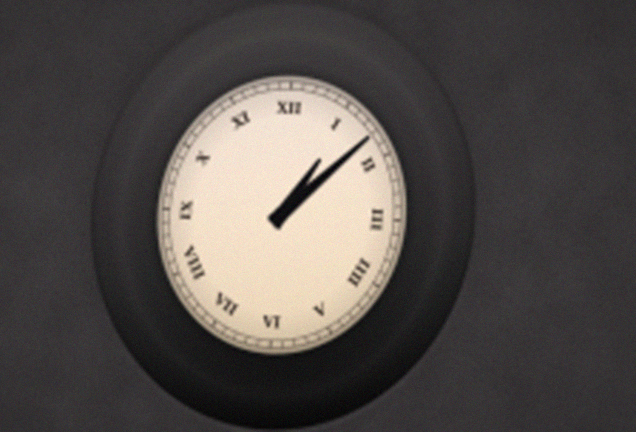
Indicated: **1:08**
